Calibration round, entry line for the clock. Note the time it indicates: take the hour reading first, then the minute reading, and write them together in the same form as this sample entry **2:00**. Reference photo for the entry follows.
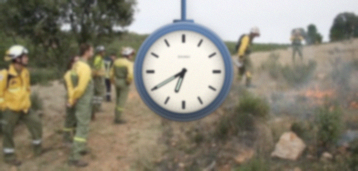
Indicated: **6:40**
